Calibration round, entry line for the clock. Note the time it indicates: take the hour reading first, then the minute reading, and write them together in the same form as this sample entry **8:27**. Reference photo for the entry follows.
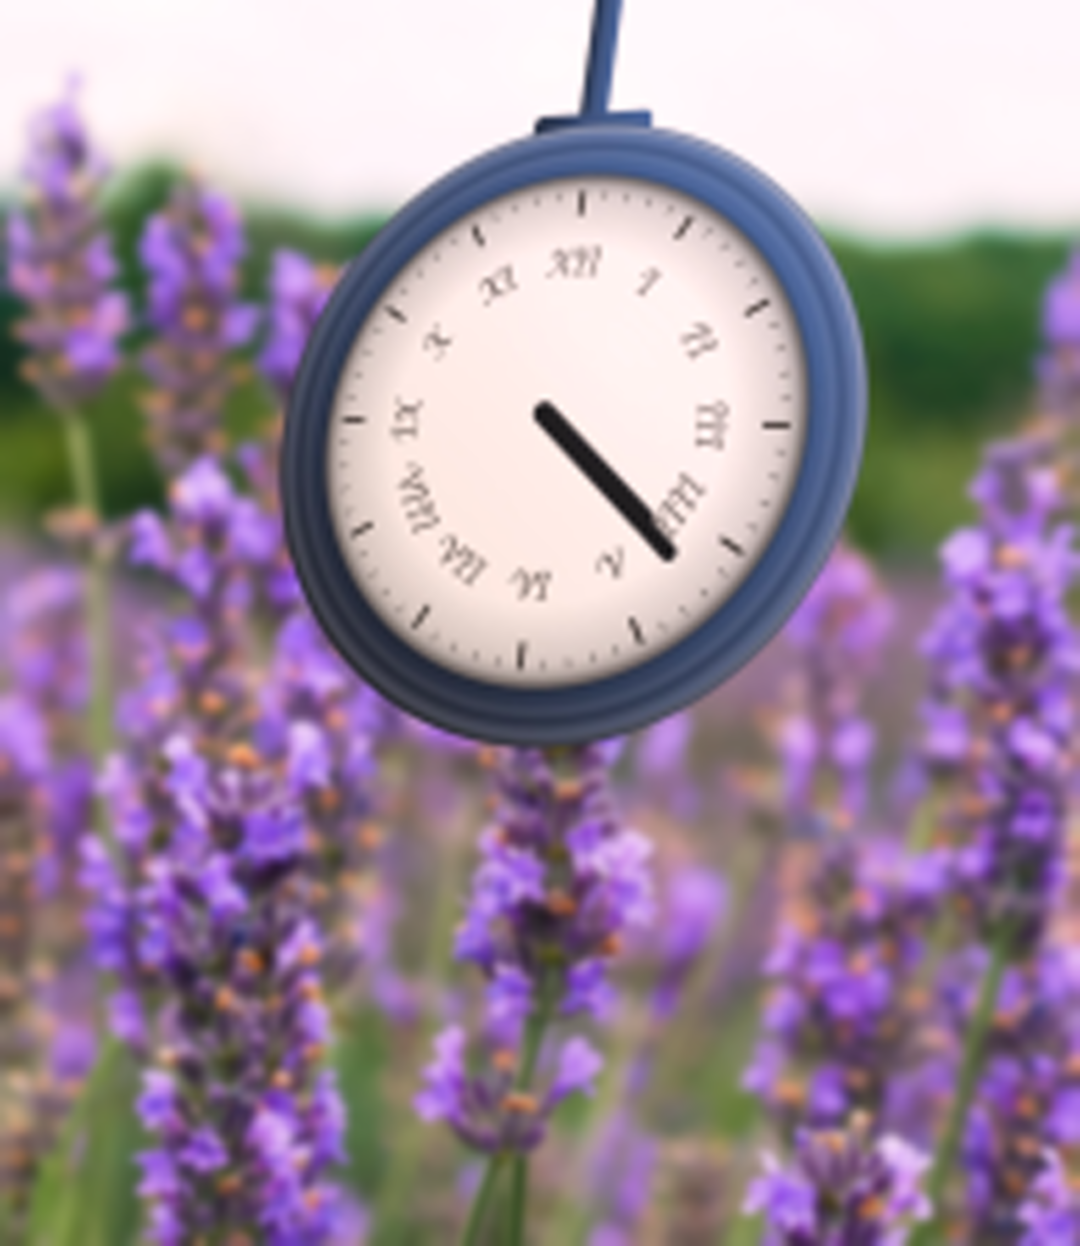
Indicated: **4:22**
